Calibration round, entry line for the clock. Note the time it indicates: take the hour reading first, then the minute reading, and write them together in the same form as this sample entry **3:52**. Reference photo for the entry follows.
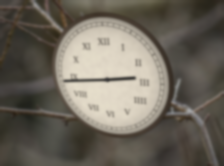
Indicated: **2:44**
